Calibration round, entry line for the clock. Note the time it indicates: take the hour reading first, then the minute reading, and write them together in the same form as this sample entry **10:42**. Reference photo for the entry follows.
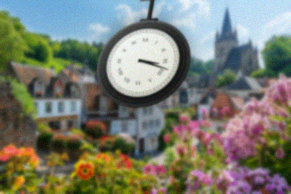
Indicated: **3:18**
